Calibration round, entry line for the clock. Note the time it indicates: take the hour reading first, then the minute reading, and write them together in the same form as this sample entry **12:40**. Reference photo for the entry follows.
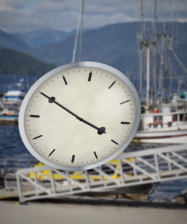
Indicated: **3:50**
